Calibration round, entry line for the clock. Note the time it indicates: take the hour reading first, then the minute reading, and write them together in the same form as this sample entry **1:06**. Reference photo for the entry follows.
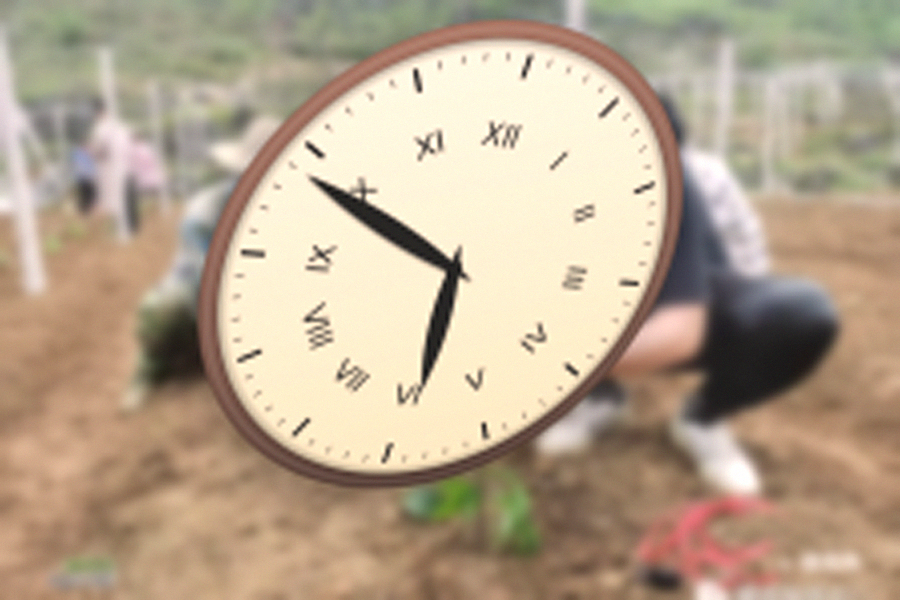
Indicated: **5:49**
